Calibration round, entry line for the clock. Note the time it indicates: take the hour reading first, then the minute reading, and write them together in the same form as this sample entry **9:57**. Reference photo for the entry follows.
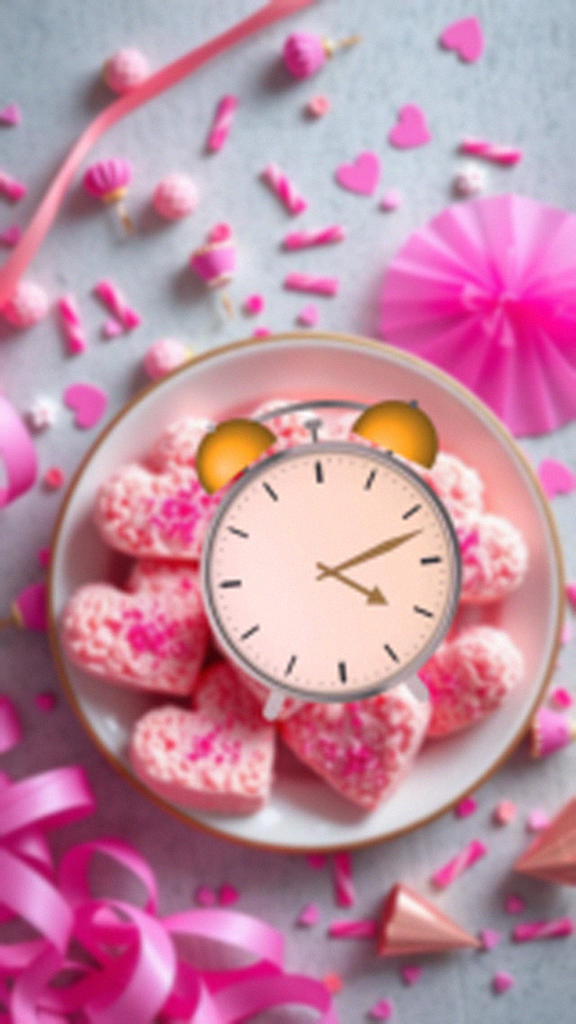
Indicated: **4:12**
